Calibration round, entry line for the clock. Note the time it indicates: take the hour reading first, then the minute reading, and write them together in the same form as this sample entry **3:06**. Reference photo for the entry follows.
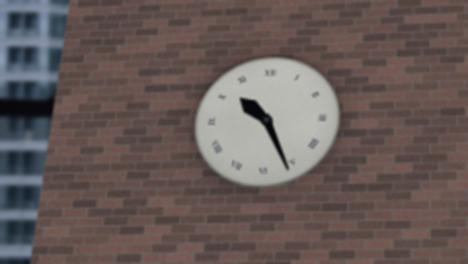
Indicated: **10:26**
